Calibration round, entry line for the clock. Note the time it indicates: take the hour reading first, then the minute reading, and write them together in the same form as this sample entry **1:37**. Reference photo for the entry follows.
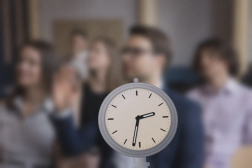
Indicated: **2:32**
